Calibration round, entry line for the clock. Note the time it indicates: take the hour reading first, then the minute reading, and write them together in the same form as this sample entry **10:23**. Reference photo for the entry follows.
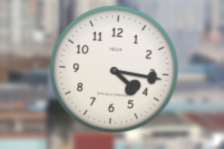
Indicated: **4:16**
